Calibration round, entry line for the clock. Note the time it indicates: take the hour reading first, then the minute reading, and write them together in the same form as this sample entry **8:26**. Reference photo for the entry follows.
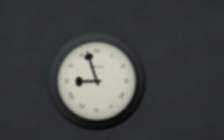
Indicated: **8:57**
